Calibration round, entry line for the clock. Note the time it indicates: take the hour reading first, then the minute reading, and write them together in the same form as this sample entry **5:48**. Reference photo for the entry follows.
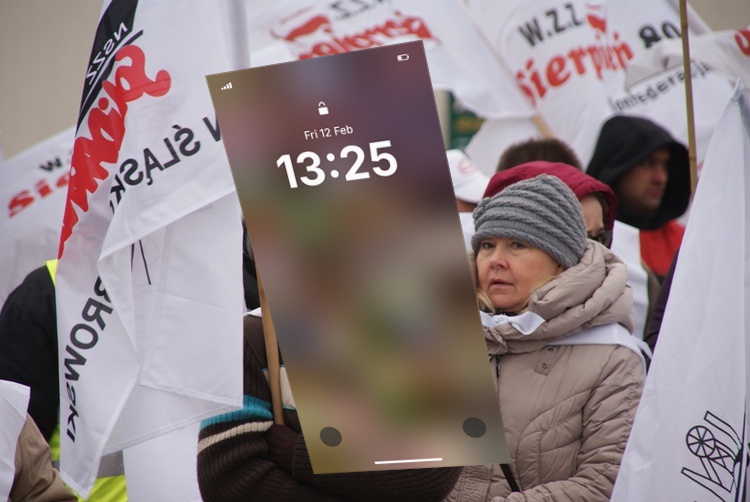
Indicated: **13:25**
